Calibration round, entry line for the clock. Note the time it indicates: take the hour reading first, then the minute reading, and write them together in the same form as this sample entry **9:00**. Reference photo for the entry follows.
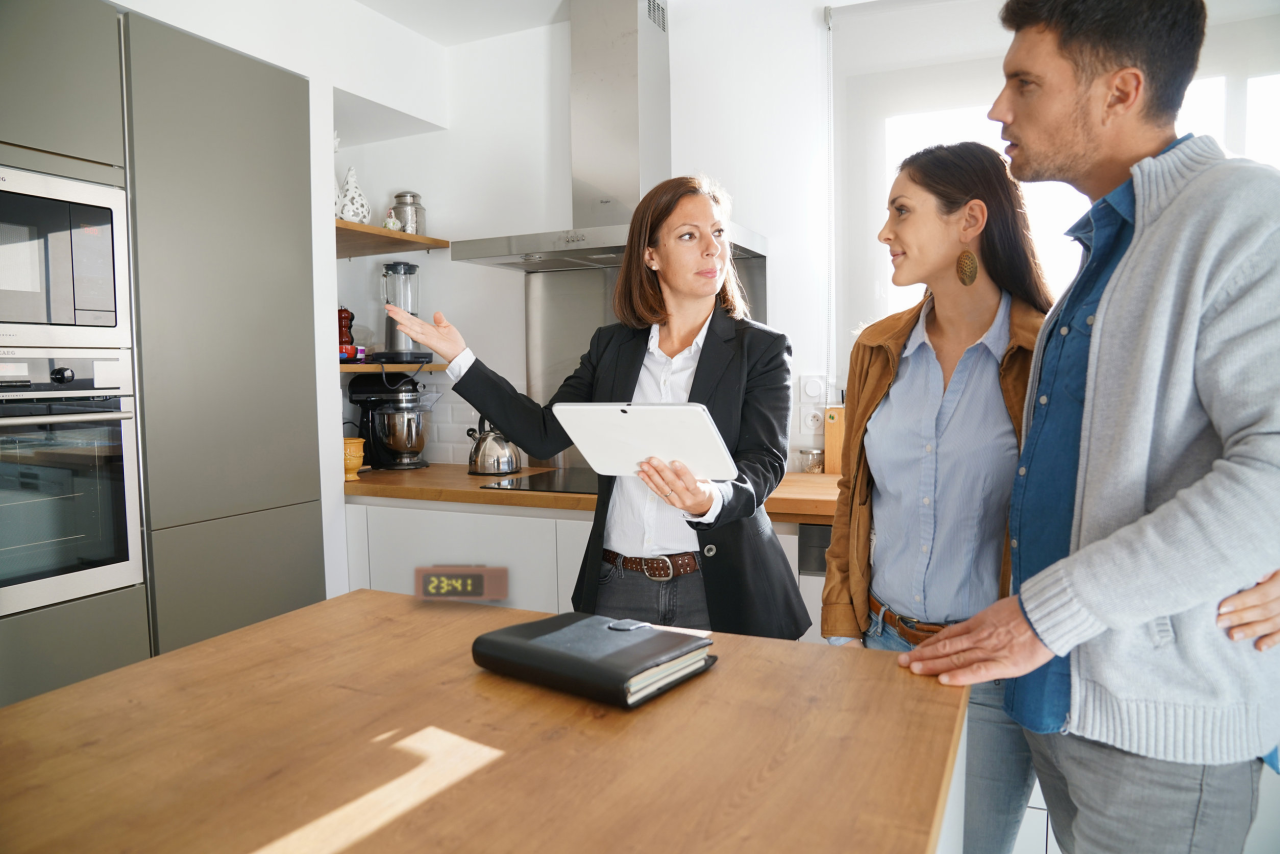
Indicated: **23:41**
